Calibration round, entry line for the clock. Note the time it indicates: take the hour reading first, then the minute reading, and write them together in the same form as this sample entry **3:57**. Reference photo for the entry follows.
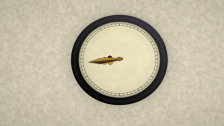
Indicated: **8:44**
